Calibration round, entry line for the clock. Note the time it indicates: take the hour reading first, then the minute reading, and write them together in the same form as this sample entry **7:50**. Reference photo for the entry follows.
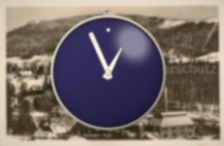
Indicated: **12:56**
